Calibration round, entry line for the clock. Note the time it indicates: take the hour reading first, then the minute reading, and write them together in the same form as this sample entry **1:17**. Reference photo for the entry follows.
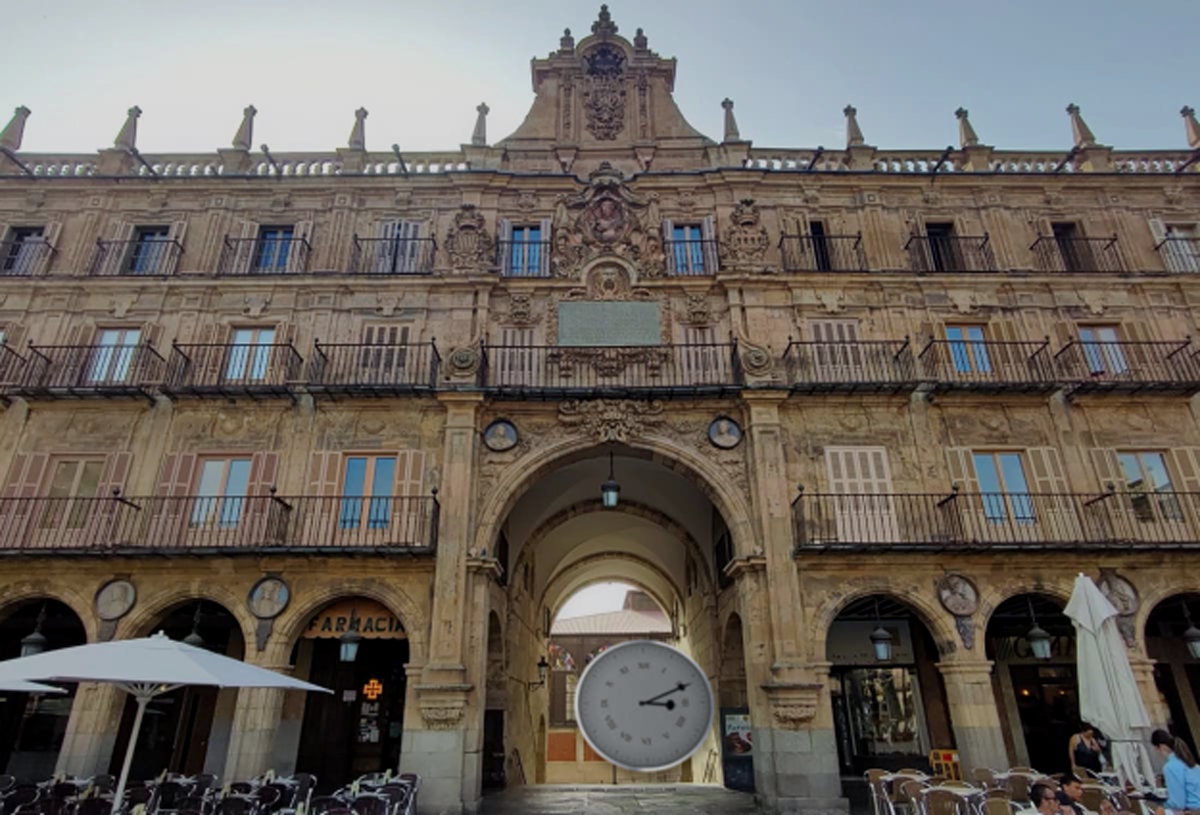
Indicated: **3:11**
